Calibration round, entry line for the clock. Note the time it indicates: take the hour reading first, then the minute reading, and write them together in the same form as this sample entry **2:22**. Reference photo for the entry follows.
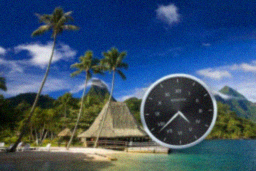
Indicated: **4:38**
